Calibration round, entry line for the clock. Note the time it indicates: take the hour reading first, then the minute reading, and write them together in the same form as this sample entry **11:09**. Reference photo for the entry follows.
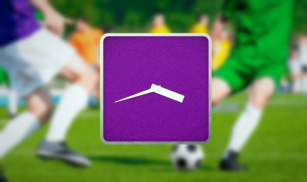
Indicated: **3:42**
